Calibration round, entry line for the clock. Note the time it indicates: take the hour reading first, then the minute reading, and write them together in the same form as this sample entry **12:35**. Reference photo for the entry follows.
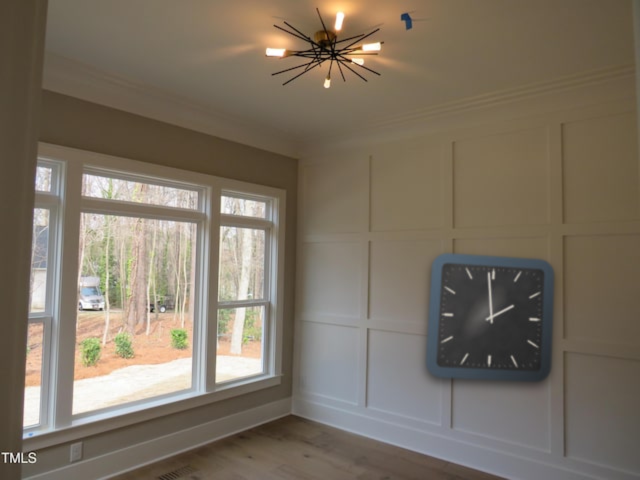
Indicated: **1:59**
